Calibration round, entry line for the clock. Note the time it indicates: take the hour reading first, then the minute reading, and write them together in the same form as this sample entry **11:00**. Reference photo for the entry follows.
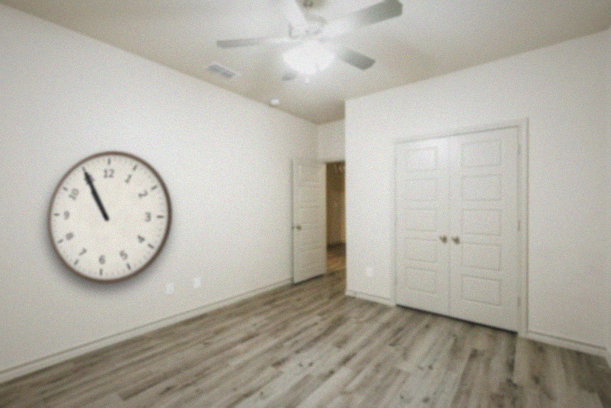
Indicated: **10:55**
